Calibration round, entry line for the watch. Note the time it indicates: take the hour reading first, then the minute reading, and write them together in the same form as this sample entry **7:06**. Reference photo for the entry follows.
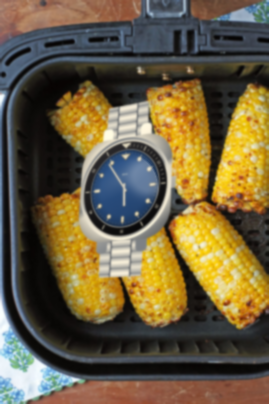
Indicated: **5:54**
